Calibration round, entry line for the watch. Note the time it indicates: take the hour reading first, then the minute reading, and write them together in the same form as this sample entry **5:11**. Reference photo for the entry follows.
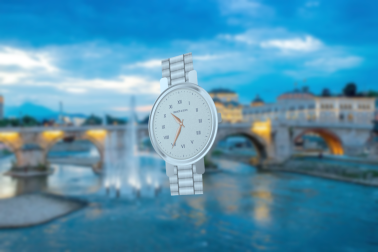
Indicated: **10:35**
